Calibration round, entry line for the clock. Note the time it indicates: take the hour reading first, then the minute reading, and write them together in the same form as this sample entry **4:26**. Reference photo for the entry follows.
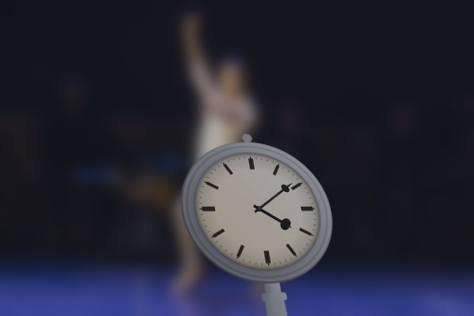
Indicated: **4:09**
